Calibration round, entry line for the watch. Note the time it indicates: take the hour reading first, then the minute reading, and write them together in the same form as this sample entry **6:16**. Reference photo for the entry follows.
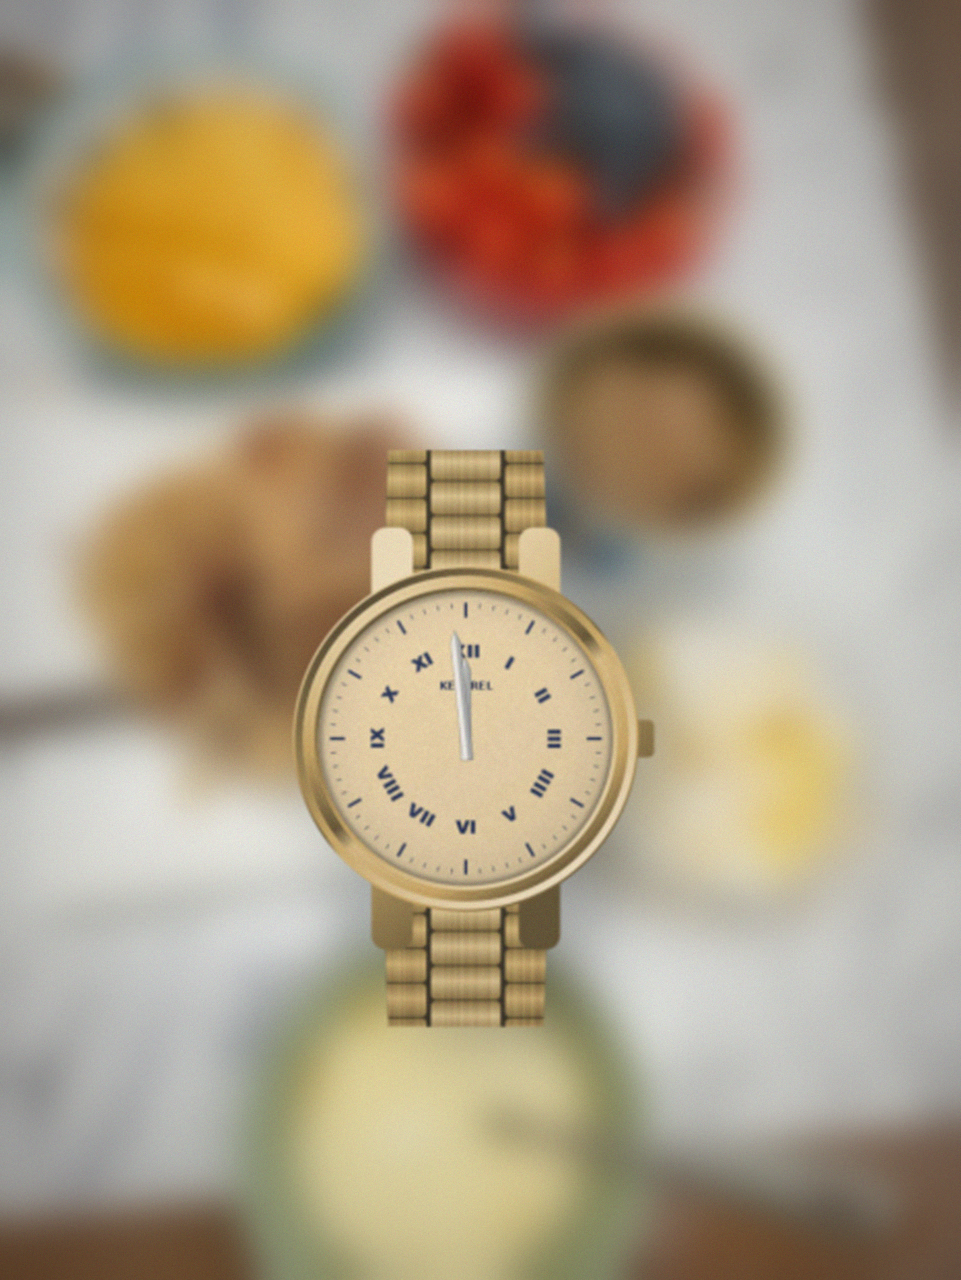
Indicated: **11:59**
